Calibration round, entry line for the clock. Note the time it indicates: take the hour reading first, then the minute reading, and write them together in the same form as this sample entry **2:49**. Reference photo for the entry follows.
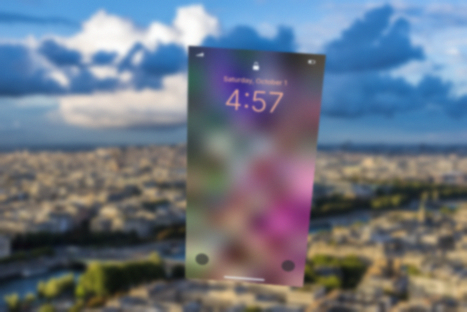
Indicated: **4:57**
